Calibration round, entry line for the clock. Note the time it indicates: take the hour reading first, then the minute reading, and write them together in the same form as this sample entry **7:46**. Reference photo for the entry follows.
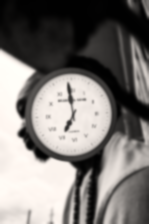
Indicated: **6:59**
